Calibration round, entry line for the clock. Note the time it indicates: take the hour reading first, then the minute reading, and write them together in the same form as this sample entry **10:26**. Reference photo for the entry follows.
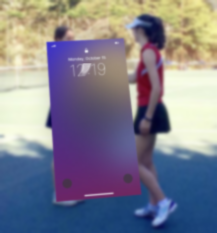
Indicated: **12:19**
